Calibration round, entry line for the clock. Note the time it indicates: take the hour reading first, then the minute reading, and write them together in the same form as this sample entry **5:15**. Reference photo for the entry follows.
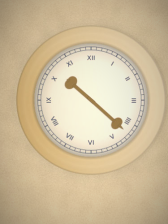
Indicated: **10:22**
